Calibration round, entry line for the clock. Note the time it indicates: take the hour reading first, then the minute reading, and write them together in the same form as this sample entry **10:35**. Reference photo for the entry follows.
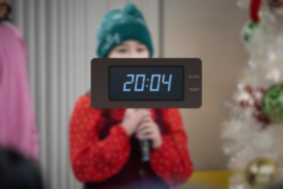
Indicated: **20:04**
